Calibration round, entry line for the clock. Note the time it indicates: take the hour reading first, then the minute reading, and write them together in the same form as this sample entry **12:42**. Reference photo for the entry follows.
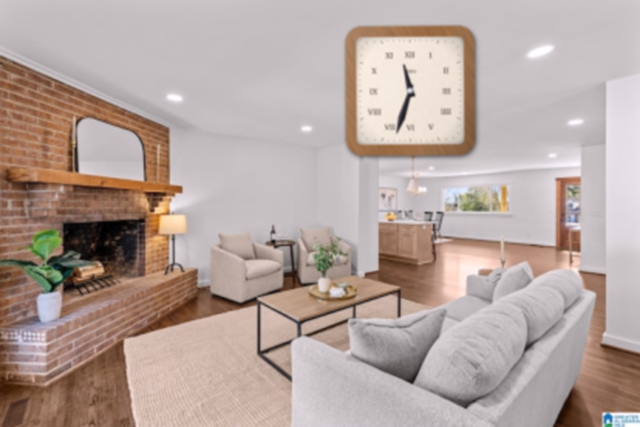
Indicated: **11:33**
